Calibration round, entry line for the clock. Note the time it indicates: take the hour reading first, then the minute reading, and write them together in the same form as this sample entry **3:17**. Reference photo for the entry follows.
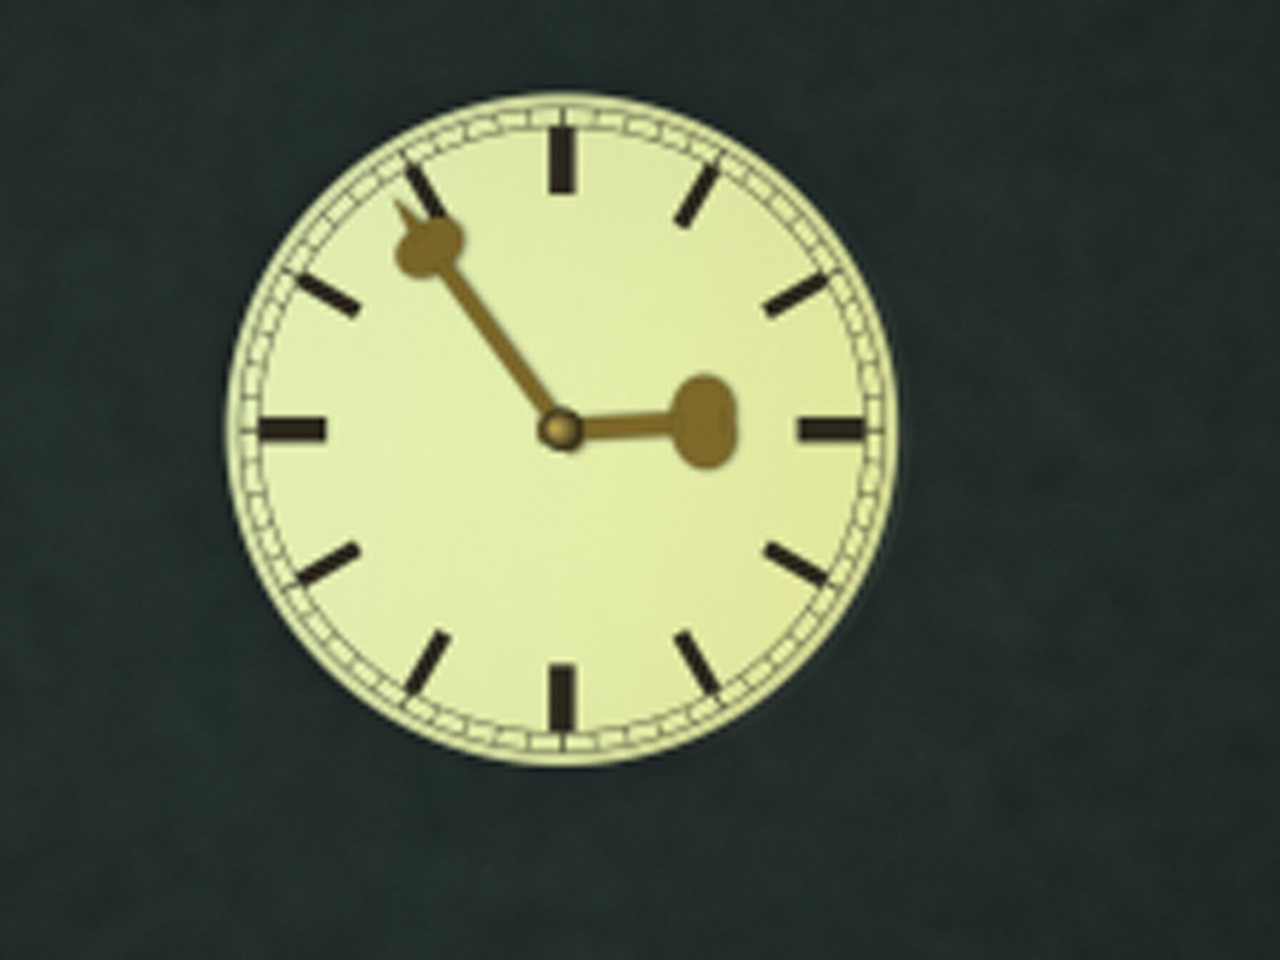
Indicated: **2:54**
